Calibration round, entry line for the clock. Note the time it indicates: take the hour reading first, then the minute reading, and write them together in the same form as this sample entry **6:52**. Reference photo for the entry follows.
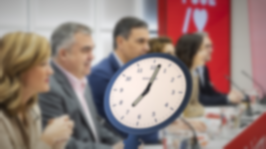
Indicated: **7:02**
